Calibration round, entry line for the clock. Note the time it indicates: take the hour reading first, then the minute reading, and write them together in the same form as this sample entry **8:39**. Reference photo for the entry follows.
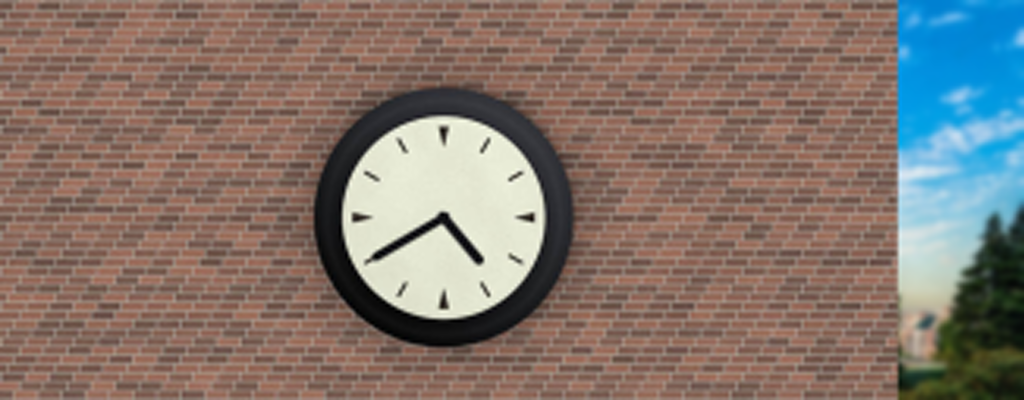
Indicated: **4:40**
